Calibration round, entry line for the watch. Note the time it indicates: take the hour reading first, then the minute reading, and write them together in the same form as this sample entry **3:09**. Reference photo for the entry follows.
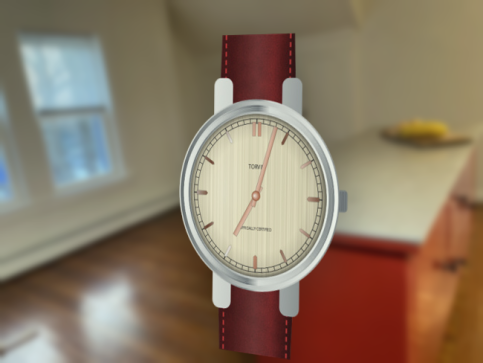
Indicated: **7:03**
